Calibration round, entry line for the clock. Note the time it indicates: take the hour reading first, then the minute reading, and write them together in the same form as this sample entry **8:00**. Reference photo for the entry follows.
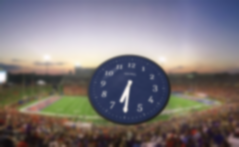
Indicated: **6:30**
